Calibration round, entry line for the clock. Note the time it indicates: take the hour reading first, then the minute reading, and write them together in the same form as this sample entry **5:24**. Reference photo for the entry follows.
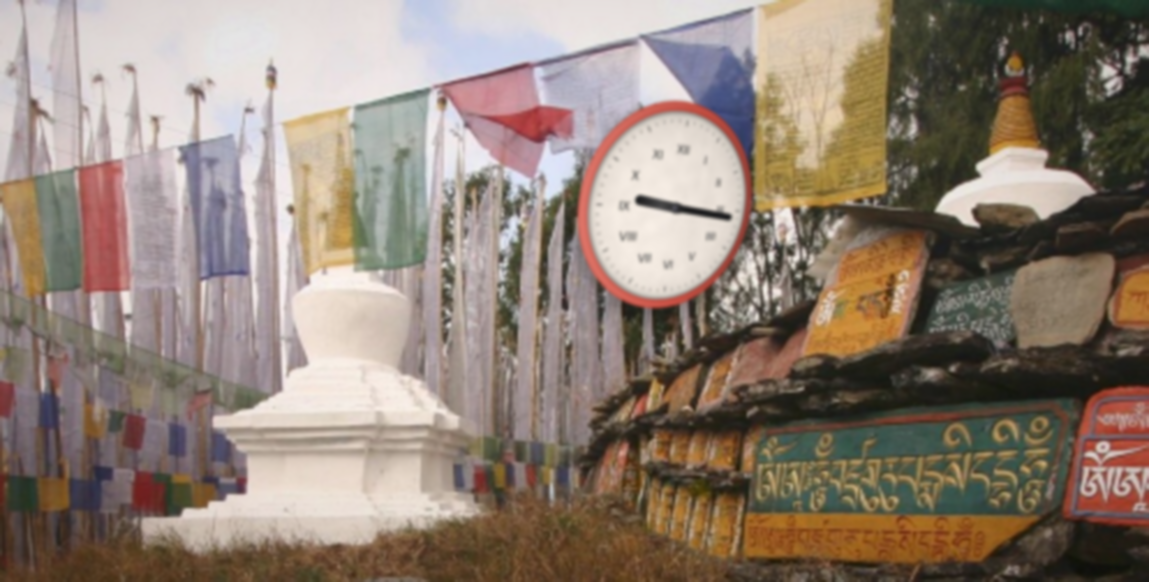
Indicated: **9:16**
